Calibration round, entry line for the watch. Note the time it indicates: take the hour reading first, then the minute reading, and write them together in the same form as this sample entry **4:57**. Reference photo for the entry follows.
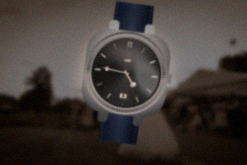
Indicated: **4:46**
